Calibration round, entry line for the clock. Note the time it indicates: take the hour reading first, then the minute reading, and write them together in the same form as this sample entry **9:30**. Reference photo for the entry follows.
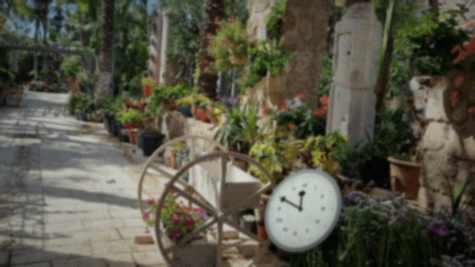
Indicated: **11:49**
